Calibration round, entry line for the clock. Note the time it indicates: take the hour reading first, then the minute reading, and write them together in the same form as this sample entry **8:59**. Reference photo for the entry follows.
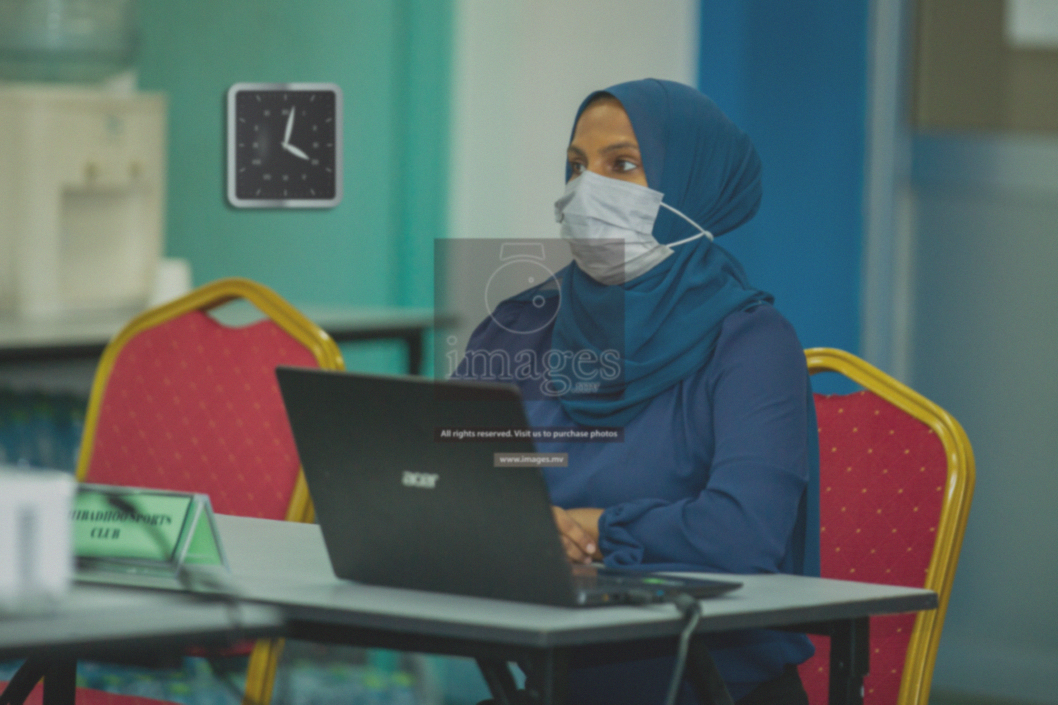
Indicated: **4:02**
